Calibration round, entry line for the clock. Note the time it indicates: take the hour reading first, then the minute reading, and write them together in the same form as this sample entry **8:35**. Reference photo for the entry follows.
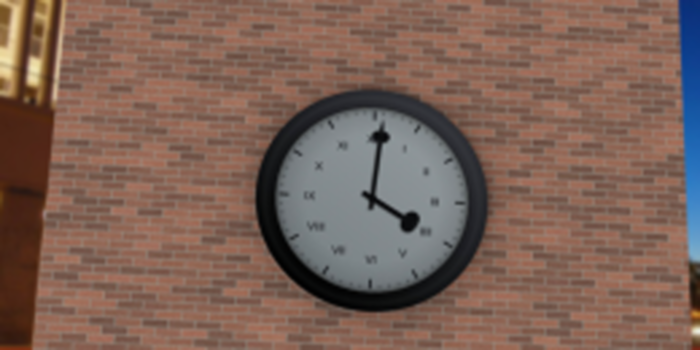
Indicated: **4:01**
